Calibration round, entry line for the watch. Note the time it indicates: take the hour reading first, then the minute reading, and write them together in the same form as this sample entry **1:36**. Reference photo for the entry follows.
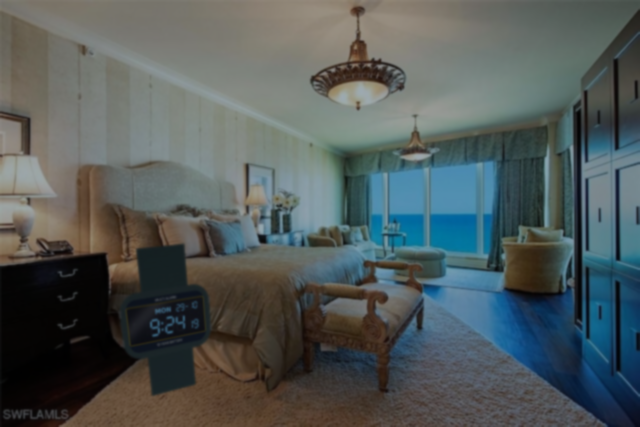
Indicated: **9:24**
